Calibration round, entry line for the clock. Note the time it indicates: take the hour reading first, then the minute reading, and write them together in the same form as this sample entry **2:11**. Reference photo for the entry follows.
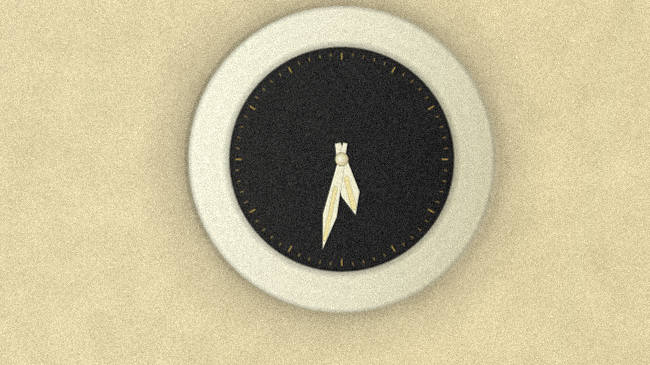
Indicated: **5:32**
